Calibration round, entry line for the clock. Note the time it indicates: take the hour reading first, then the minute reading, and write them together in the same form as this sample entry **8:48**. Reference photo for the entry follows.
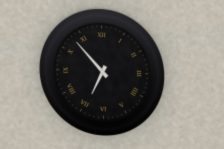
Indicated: **6:53**
